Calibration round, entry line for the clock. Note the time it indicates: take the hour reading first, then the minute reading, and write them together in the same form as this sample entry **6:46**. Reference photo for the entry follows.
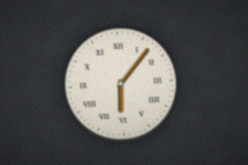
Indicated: **6:07**
